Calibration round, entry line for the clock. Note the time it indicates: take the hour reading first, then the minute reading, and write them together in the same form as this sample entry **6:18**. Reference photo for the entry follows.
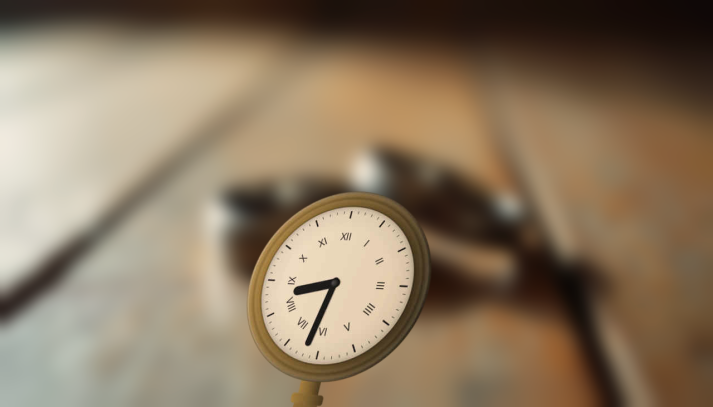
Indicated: **8:32**
